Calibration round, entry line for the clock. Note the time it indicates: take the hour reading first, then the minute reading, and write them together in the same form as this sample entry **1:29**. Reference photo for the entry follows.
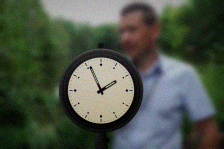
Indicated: **1:56**
